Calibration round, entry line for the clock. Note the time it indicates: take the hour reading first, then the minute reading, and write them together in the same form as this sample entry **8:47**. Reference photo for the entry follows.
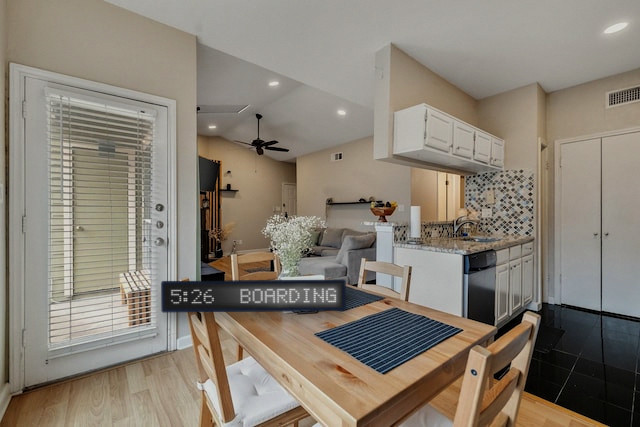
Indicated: **5:26**
